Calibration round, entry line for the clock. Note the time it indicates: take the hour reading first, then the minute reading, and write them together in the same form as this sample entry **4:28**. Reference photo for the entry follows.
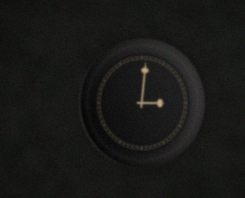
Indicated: **3:01**
